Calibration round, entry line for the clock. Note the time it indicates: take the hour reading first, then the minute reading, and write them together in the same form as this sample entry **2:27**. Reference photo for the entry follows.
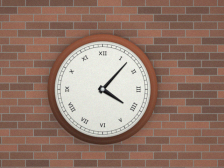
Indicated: **4:07**
